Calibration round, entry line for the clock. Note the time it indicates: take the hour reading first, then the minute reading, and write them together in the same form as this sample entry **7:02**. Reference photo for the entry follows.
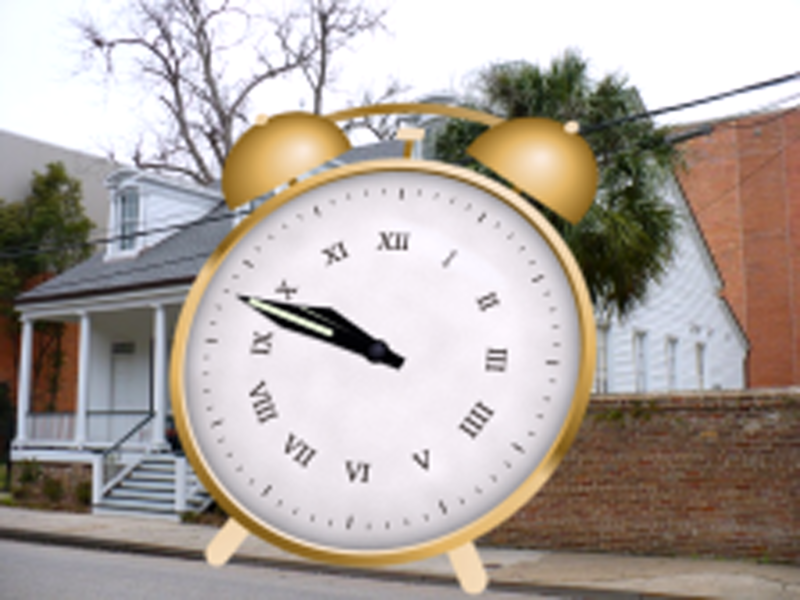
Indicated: **9:48**
